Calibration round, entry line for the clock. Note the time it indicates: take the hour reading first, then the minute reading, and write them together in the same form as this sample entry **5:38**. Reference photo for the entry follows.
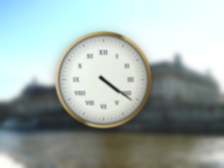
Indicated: **4:21**
